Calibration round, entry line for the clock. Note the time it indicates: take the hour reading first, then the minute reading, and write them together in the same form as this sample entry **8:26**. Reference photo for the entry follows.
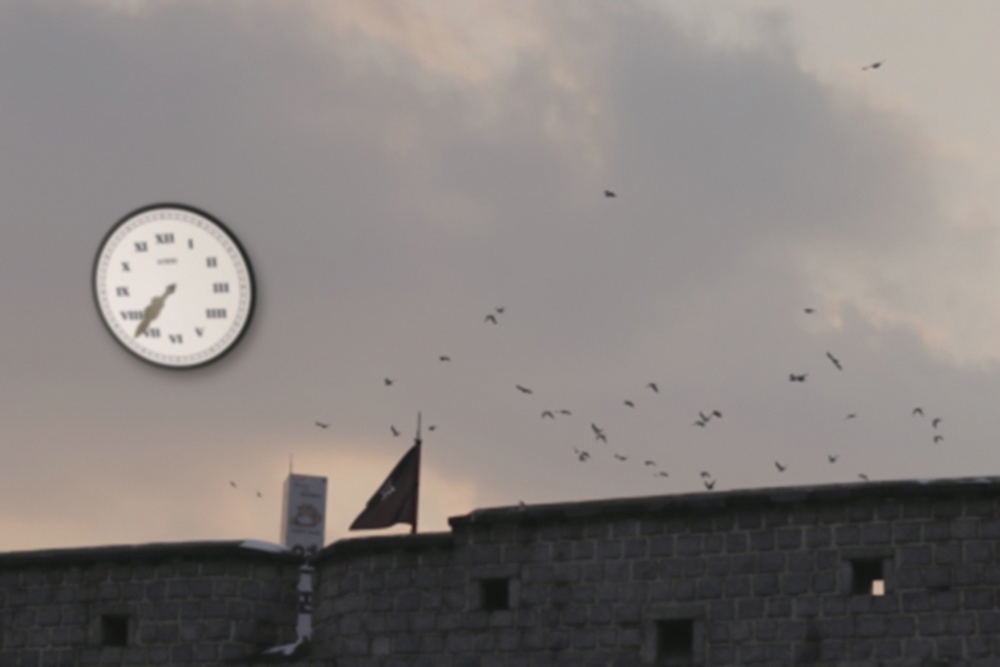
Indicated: **7:37**
